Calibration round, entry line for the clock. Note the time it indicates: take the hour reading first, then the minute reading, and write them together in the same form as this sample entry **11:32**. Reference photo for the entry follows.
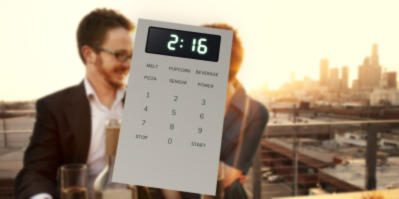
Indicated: **2:16**
